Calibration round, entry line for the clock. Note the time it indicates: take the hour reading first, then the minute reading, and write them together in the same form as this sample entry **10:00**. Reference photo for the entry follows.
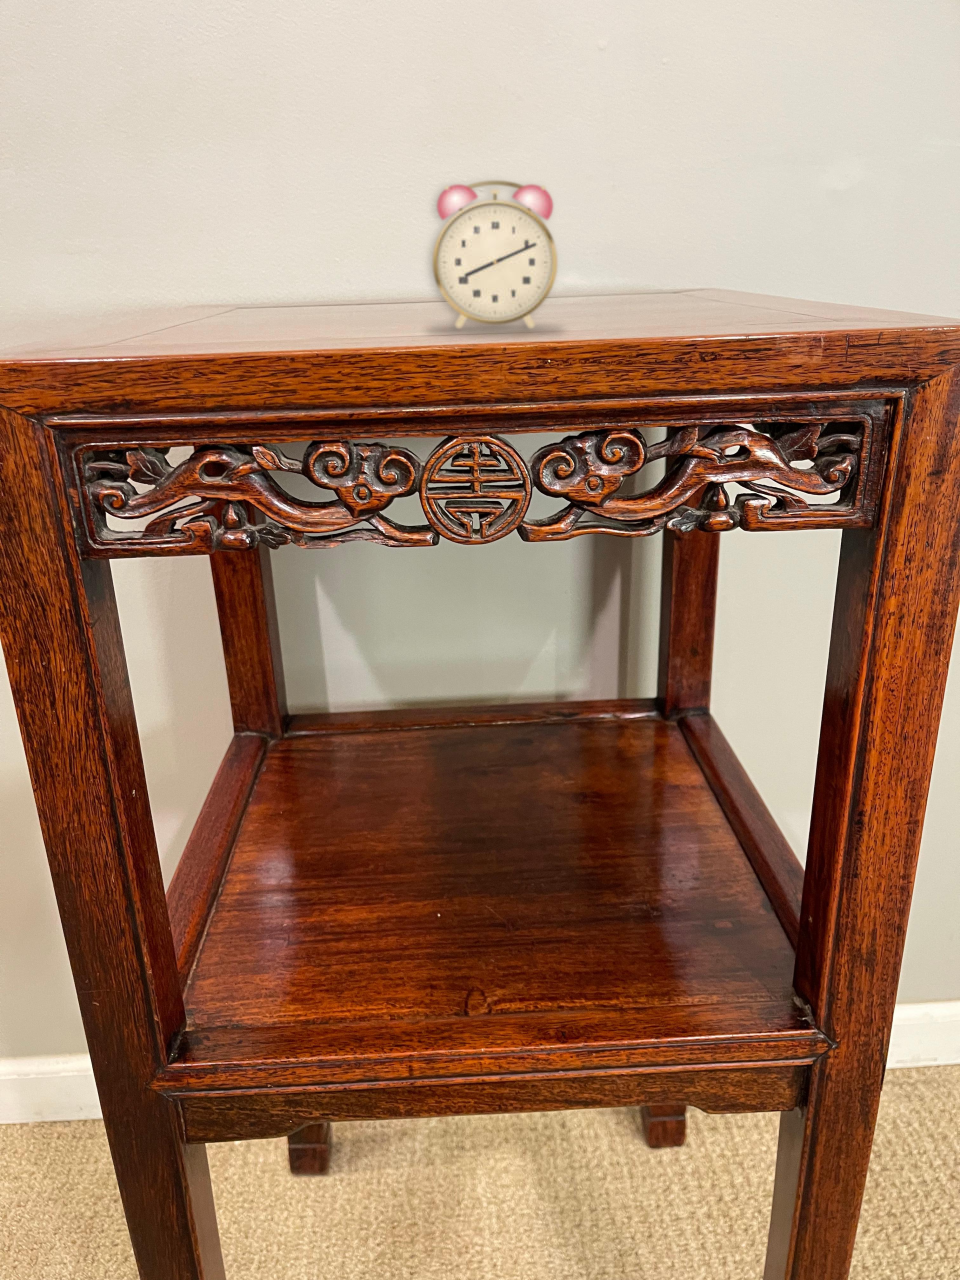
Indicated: **8:11**
